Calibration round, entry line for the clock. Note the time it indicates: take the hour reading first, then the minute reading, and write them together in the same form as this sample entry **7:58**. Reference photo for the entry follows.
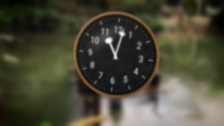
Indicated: **11:02**
